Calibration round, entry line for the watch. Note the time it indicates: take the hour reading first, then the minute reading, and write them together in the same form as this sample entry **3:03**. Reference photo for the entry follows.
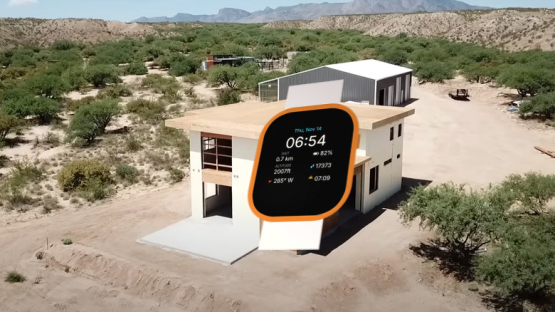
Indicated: **6:54**
